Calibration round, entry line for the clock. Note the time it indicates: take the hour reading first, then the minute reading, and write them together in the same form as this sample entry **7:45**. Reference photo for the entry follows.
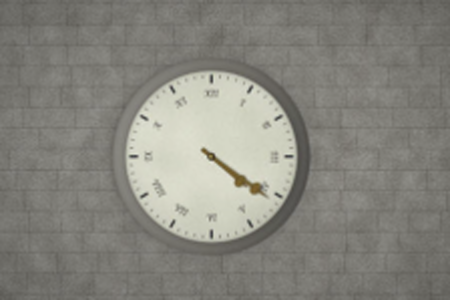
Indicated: **4:21**
